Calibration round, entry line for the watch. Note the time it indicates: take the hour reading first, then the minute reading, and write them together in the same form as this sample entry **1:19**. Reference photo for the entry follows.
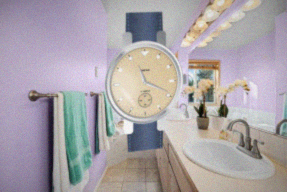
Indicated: **11:19**
